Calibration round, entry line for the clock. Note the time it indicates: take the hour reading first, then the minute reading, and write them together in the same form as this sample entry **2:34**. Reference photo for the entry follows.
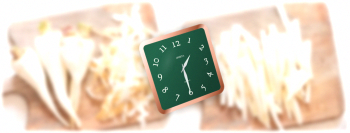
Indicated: **1:30**
